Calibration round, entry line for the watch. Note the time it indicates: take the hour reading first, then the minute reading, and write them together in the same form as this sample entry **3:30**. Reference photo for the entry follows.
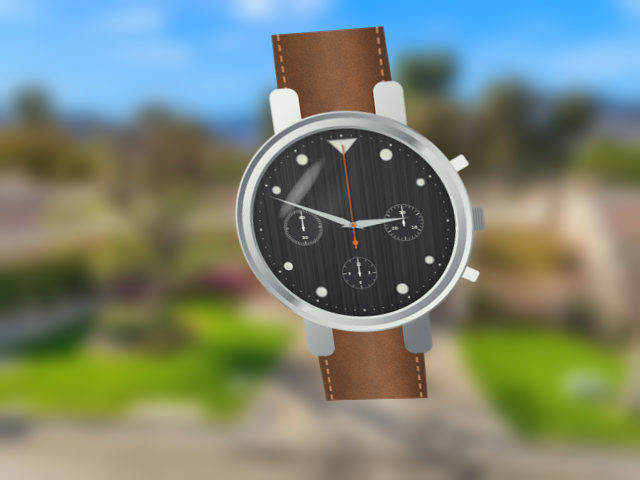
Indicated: **2:49**
